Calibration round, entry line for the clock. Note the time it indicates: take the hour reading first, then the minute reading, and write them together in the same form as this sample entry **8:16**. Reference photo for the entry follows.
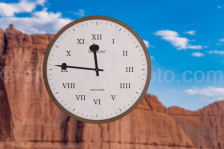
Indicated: **11:46**
